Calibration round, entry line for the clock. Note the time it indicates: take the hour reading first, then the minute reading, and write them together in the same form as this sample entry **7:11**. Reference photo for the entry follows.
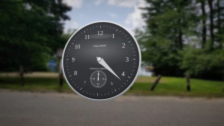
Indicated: **4:22**
